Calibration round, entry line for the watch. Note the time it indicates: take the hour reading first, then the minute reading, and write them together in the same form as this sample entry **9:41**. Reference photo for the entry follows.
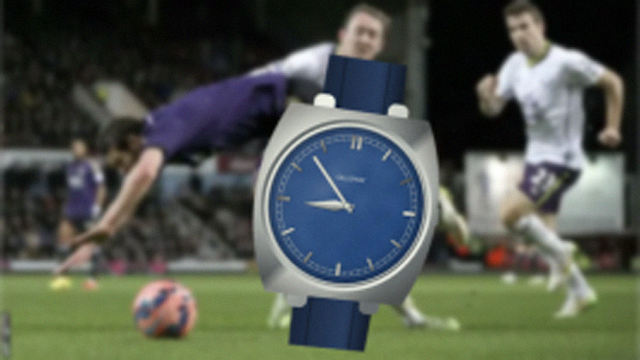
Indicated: **8:53**
